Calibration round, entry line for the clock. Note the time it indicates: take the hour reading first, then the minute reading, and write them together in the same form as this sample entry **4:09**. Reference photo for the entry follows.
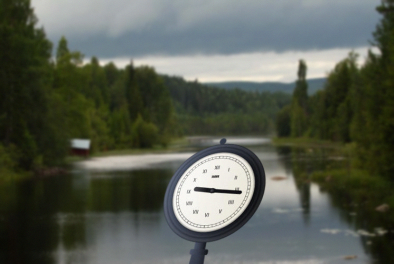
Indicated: **9:16**
